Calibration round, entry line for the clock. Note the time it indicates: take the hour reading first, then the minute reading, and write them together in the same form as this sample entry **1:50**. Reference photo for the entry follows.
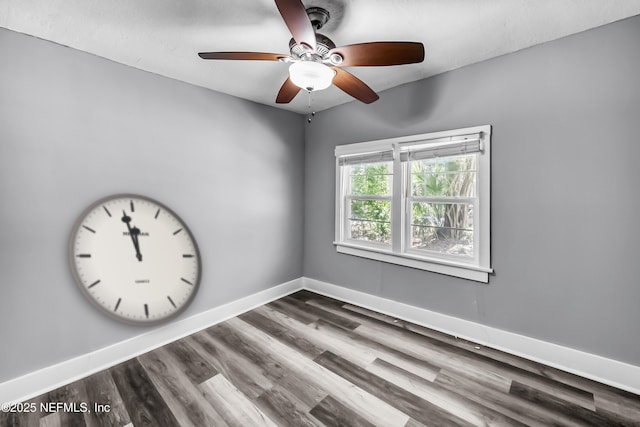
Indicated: **11:58**
